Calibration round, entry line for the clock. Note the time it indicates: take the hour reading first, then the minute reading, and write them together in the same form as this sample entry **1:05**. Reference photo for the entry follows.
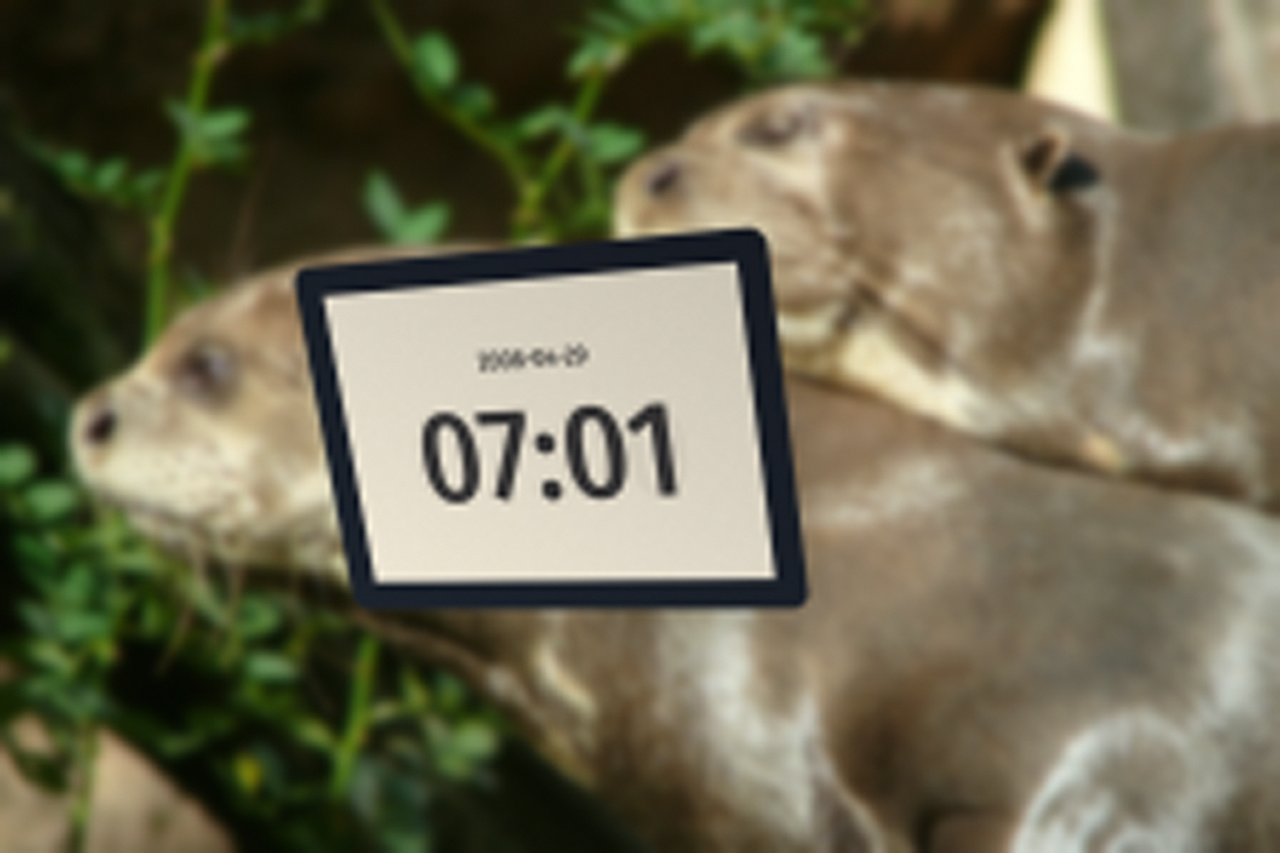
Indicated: **7:01**
